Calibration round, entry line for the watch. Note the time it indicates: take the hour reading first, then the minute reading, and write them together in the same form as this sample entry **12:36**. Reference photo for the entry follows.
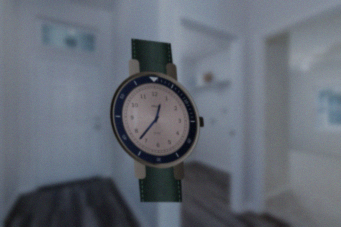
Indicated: **12:37**
